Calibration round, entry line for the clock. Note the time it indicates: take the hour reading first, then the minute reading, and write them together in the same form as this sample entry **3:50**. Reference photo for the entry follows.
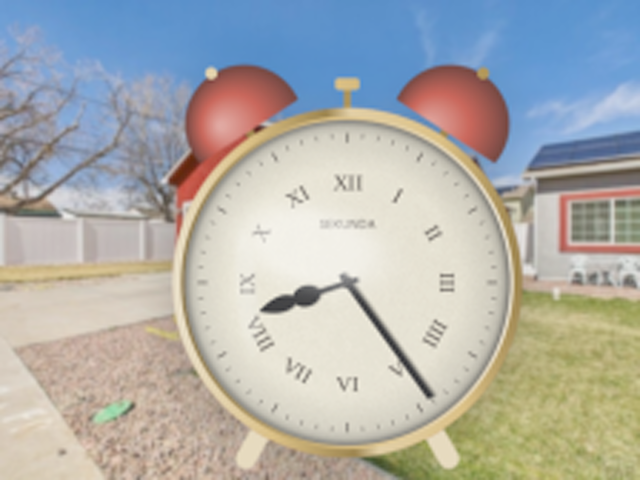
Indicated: **8:24**
